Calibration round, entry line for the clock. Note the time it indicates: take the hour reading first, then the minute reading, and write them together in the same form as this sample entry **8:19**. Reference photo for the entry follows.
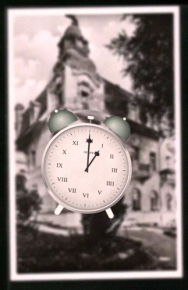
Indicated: **1:00**
